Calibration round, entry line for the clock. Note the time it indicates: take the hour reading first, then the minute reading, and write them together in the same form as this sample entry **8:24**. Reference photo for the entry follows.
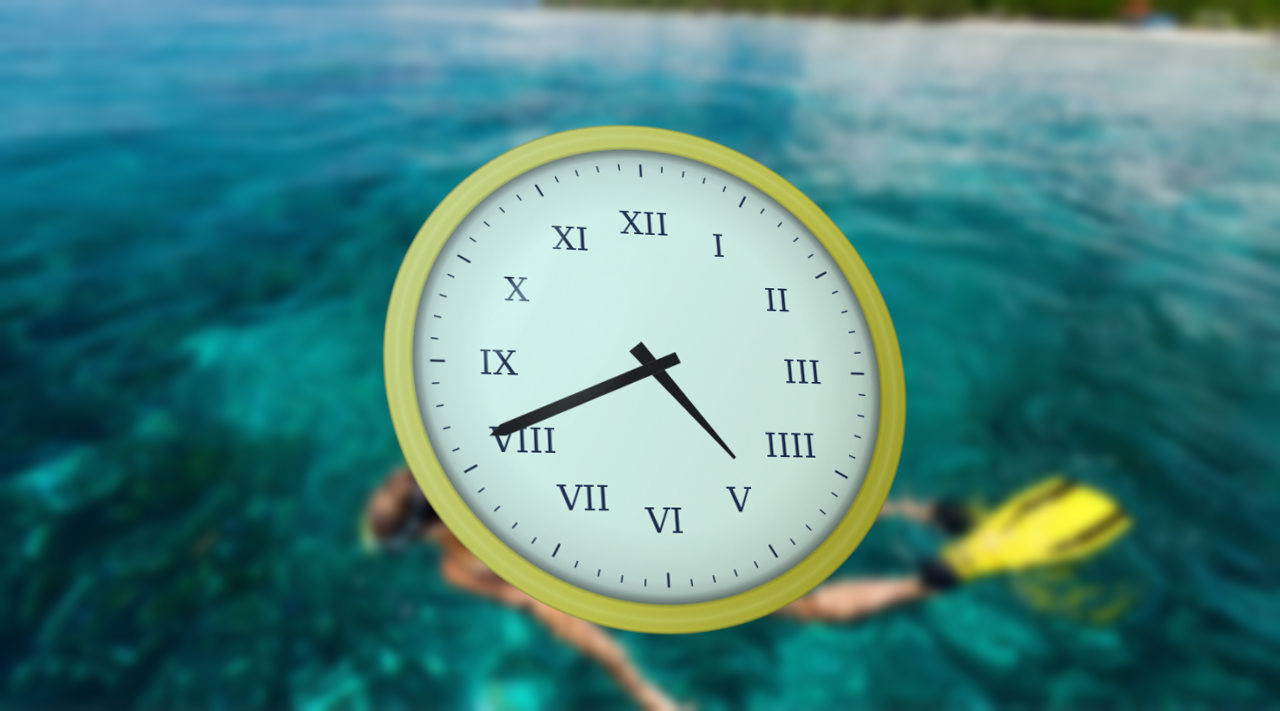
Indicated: **4:41**
